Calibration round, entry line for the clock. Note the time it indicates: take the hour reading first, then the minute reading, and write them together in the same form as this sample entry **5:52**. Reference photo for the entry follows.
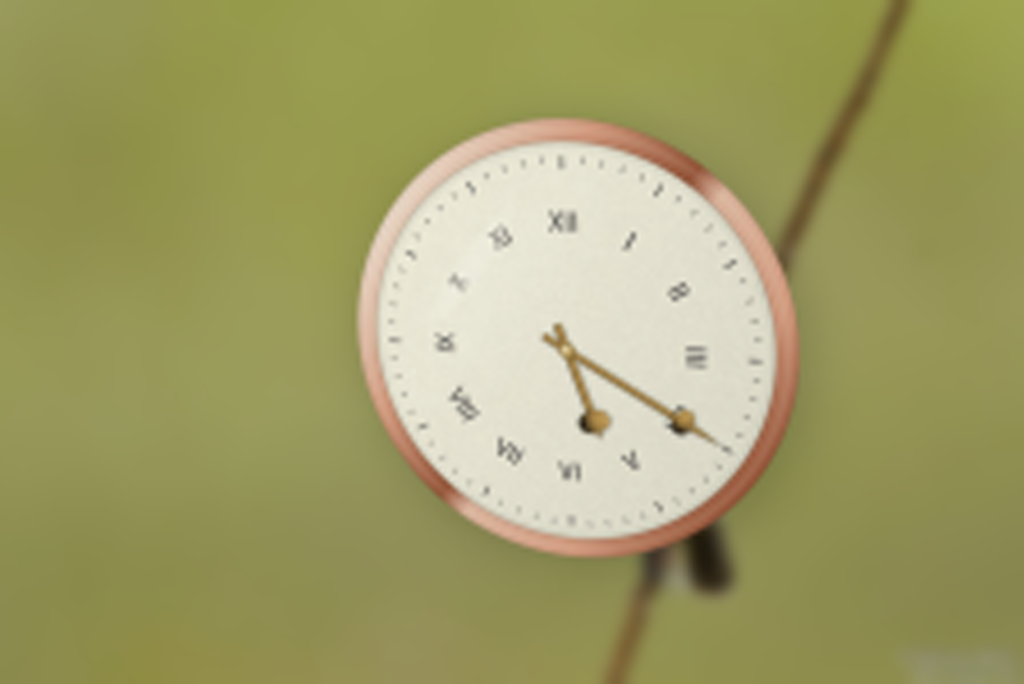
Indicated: **5:20**
